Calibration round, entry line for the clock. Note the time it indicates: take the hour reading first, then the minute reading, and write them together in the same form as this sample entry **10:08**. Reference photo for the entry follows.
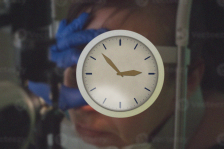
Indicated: **2:53**
